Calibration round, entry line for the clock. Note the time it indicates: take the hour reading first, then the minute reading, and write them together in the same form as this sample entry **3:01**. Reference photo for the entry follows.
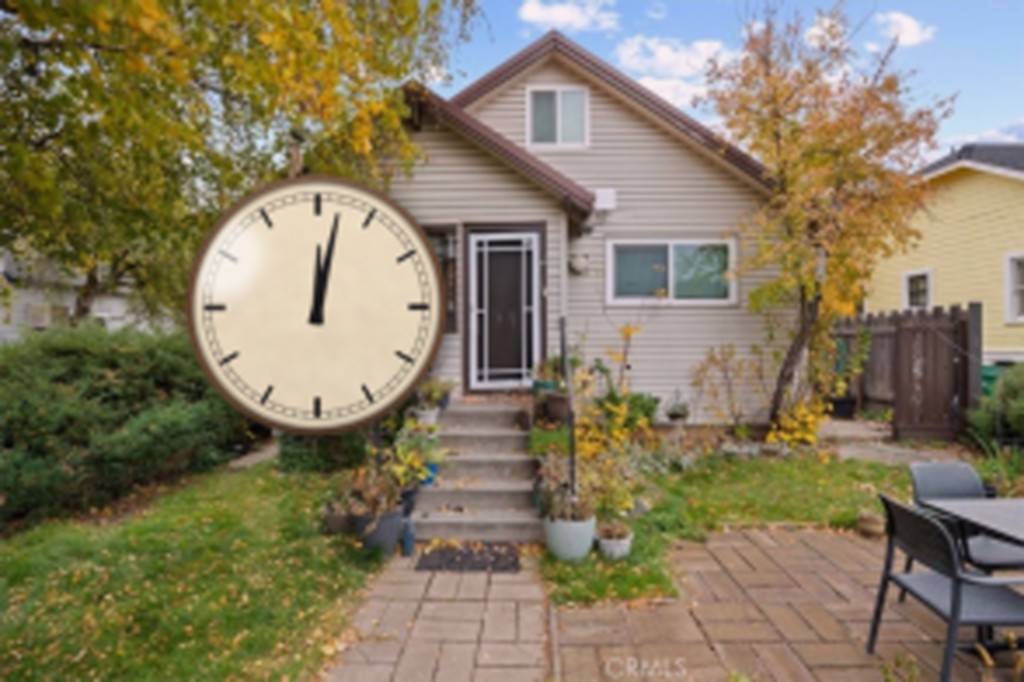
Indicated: **12:02**
